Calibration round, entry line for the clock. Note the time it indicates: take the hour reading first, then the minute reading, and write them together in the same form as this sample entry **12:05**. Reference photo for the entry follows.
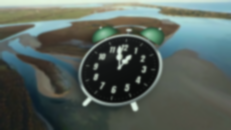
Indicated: **12:58**
